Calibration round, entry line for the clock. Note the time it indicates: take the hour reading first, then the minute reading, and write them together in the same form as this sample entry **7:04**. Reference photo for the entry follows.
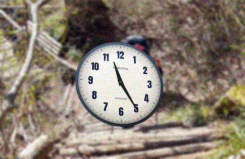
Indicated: **11:25**
